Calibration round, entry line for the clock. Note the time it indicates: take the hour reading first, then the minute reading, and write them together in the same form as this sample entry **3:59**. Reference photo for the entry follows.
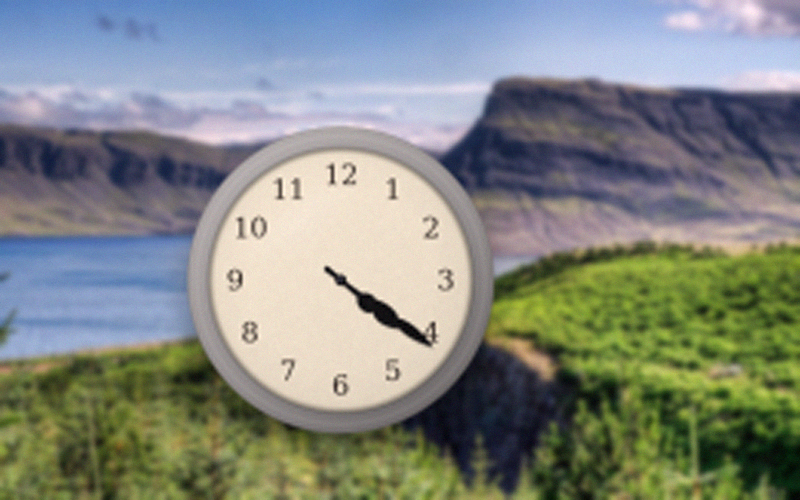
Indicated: **4:21**
